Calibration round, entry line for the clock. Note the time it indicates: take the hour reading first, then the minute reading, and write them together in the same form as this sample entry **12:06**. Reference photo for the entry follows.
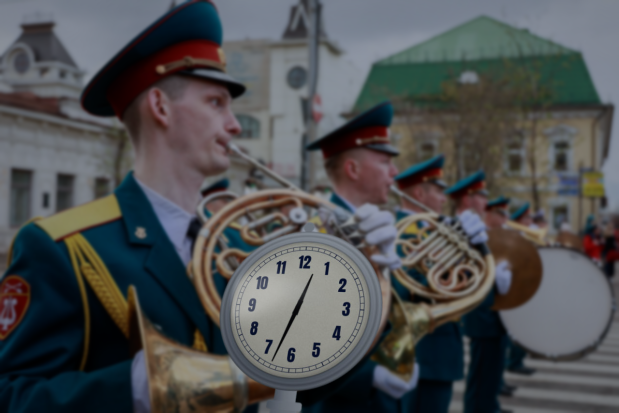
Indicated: **12:33**
